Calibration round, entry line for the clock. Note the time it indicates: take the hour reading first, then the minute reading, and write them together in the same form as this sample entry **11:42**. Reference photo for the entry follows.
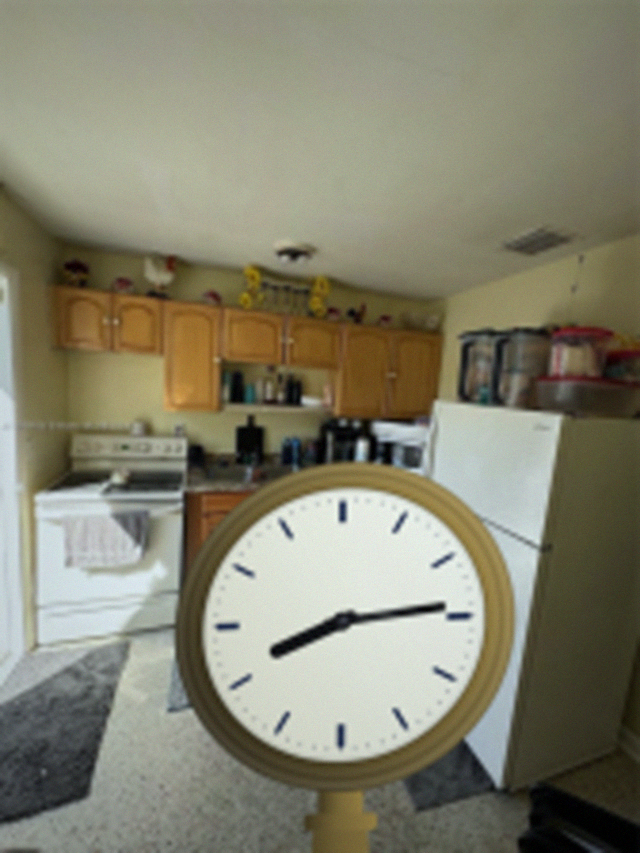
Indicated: **8:14**
